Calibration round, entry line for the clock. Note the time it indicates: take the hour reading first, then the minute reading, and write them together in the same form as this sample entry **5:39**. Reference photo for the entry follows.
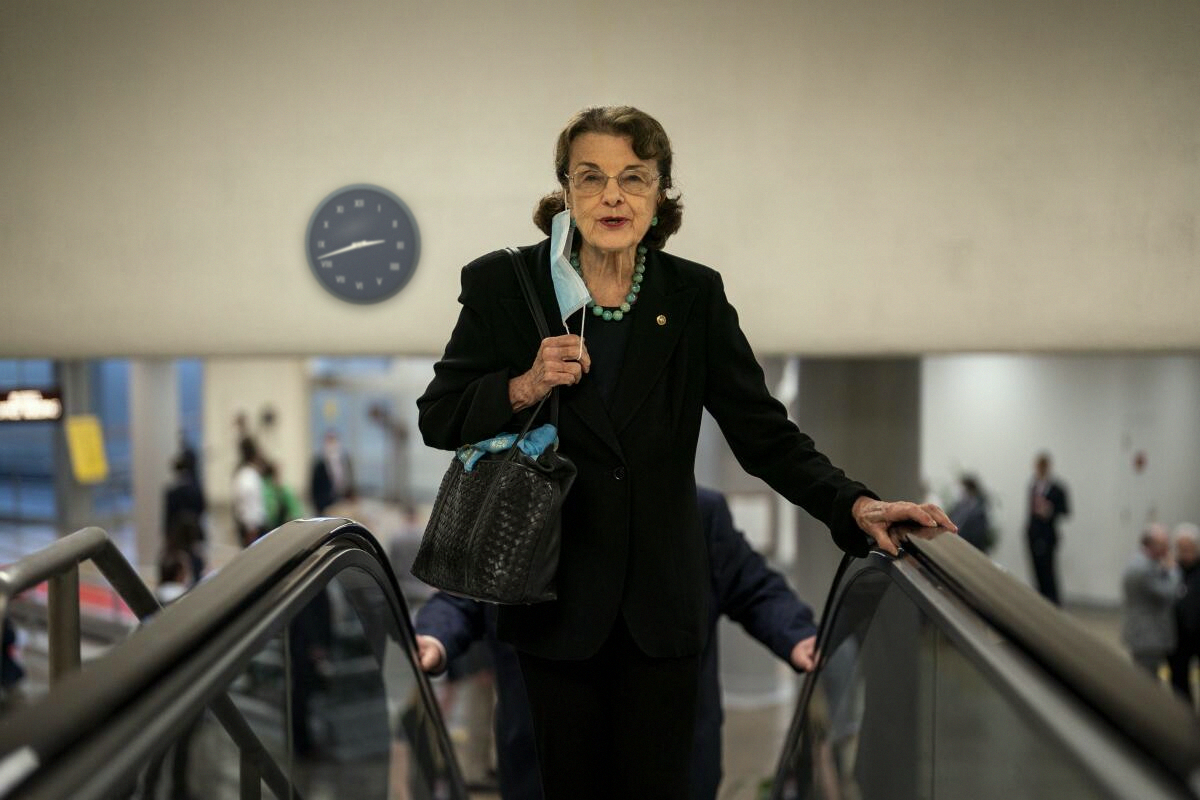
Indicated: **2:42**
